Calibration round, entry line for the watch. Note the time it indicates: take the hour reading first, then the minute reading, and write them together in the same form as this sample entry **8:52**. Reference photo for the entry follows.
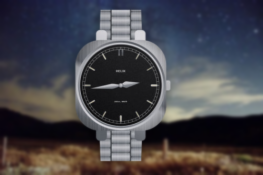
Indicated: **2:44**
